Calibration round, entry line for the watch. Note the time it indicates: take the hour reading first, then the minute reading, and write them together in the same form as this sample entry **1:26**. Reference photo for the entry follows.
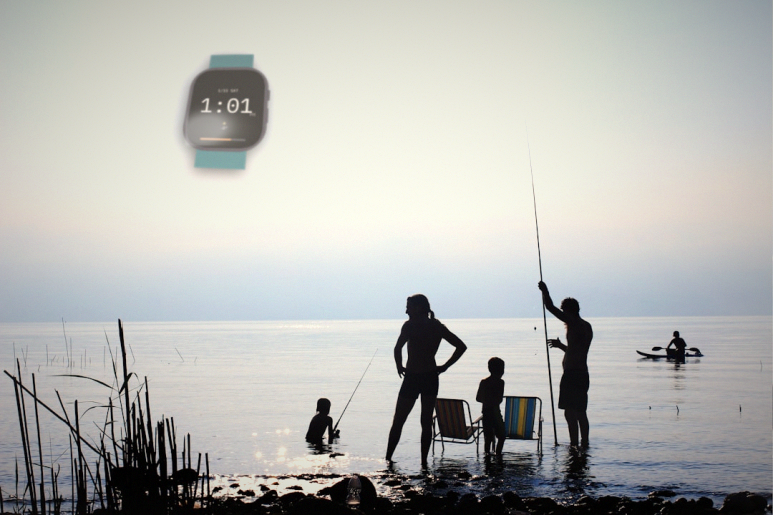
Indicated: **1:01**
